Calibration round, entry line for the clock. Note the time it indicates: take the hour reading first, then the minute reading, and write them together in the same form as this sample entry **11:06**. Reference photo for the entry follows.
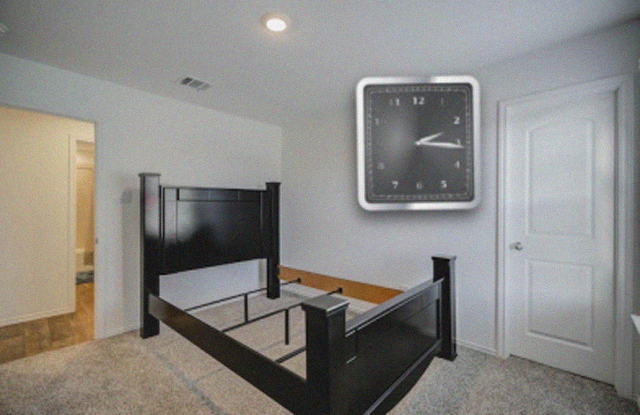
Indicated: **2:16**
